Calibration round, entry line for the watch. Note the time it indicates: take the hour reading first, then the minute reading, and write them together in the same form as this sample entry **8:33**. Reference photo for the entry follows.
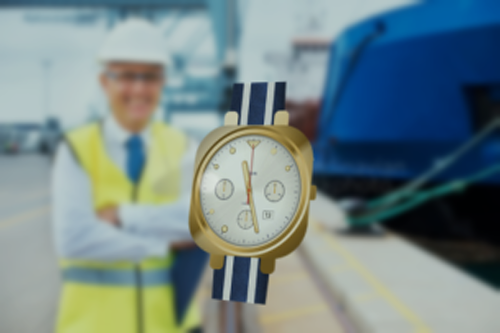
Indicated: **11:27**
